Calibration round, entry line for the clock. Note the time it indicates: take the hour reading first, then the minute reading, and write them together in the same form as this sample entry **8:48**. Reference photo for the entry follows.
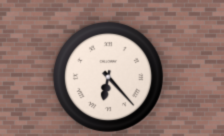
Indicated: **6:23**
